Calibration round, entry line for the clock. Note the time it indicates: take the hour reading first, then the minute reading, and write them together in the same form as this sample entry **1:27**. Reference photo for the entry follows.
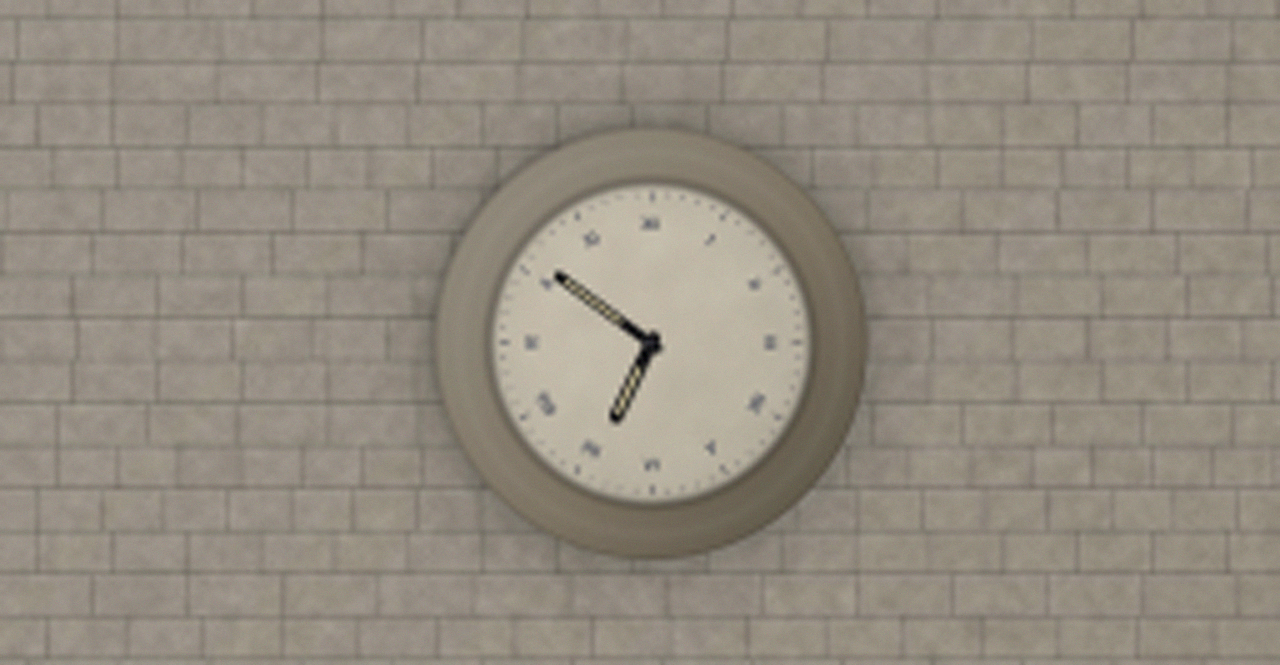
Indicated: **6:51**
